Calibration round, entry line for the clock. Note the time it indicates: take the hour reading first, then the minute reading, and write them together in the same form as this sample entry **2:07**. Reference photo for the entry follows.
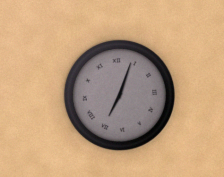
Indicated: **7:04**
